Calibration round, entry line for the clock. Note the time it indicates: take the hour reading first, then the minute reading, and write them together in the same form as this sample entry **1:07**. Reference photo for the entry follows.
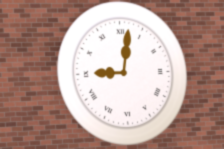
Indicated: **9:02**
